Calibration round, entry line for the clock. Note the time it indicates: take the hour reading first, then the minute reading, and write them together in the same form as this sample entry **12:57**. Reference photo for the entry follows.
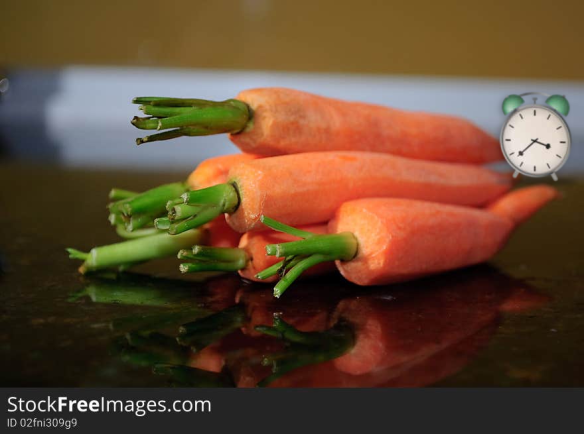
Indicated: **3:38**
